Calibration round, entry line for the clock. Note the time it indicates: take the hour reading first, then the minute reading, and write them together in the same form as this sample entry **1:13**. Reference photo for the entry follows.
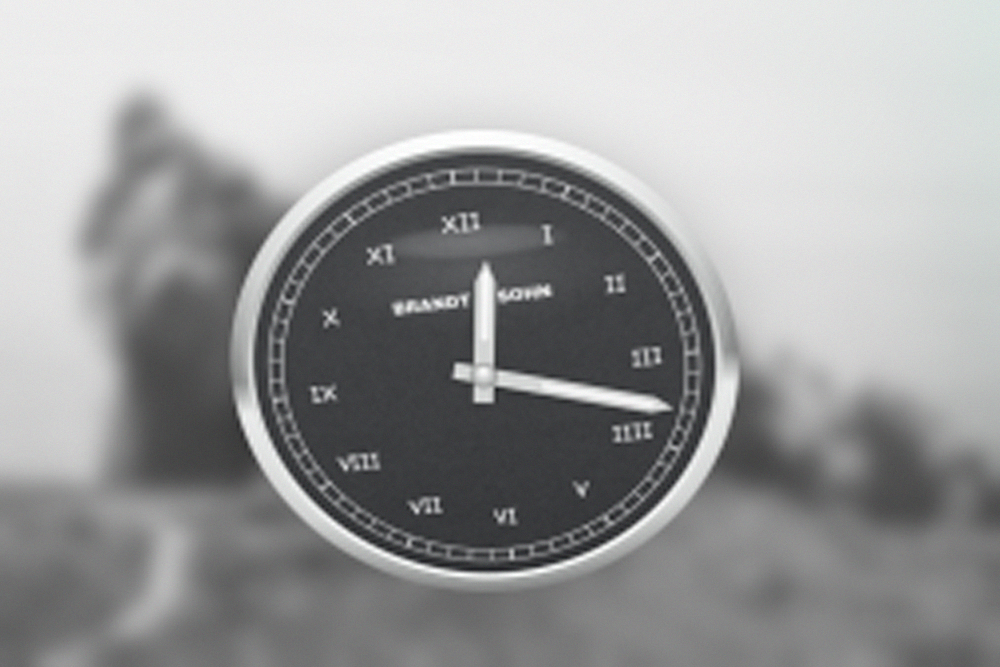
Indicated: **12:18**
